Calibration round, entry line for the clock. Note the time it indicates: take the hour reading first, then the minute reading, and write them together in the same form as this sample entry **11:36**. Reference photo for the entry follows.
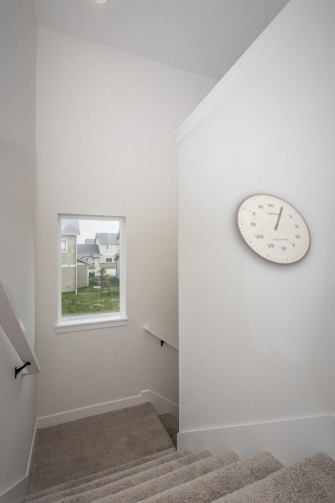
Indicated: **1:05**
